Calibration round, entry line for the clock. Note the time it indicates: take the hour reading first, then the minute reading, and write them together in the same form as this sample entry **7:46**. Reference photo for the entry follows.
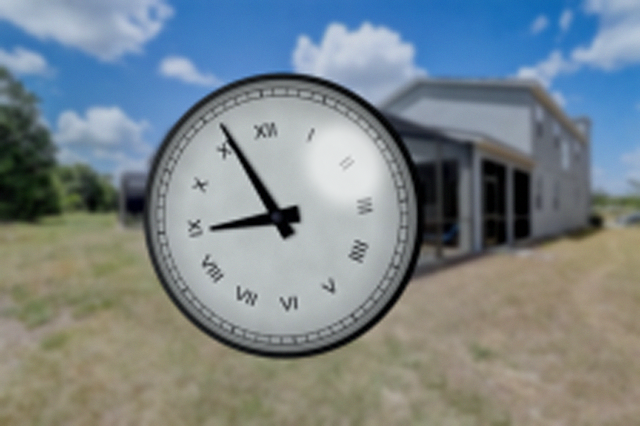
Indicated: **8:56**
